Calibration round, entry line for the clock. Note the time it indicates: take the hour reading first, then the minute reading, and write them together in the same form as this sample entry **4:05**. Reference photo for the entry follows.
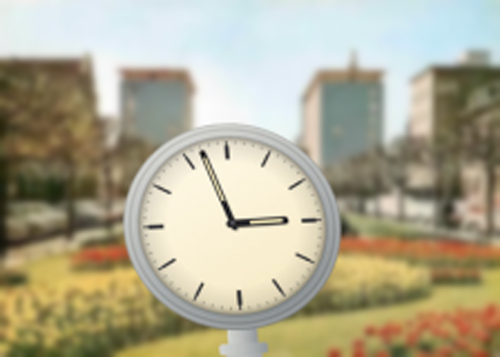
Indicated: **2:57**
